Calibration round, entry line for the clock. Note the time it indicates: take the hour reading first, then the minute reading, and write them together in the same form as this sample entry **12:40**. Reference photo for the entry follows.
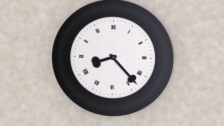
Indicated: **8:23**
